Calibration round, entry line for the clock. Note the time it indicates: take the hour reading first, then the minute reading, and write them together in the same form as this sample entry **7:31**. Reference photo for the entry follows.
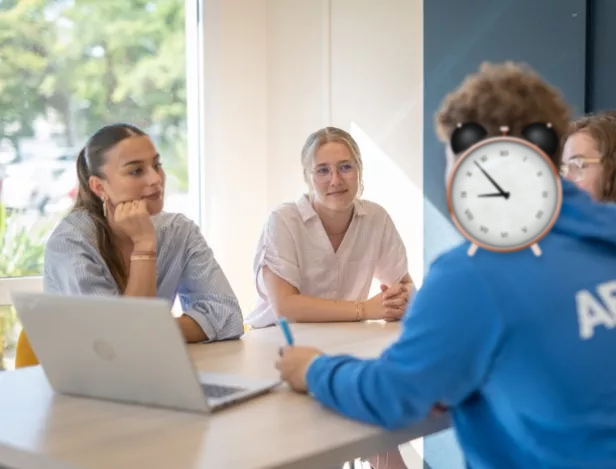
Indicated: **8:53**
